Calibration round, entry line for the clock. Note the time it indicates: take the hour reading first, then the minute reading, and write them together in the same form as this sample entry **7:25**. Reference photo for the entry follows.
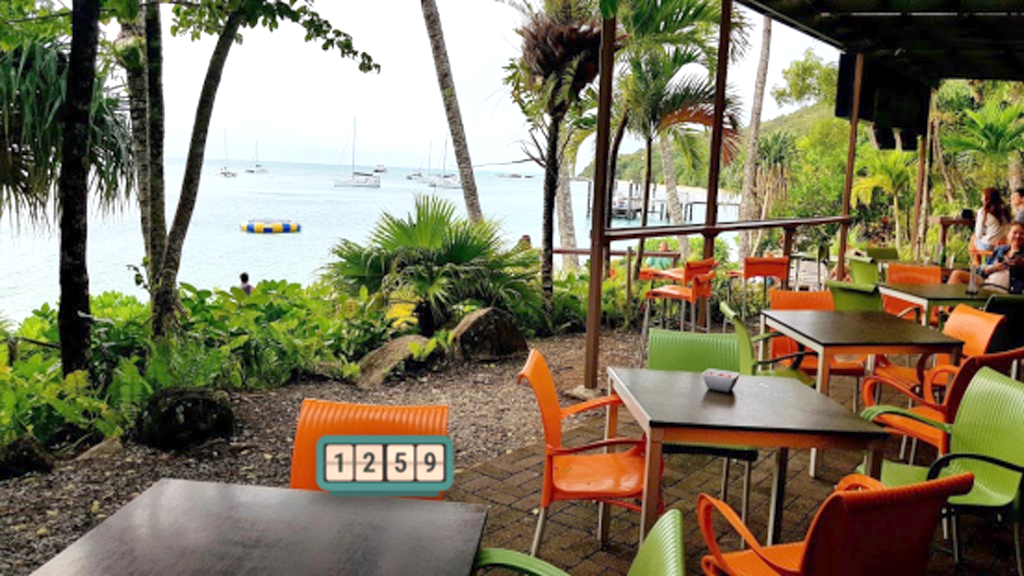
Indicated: **12:59**
